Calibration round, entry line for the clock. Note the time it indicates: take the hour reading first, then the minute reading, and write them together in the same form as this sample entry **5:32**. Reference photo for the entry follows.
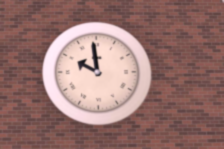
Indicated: **9:59**
